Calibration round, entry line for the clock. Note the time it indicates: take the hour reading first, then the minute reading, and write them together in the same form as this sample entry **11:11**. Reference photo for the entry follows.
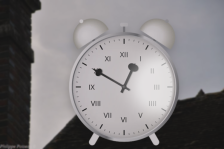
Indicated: **12:50**
